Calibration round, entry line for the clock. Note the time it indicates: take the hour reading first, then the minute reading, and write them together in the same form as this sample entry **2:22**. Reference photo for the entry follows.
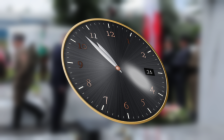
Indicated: **10:53**
